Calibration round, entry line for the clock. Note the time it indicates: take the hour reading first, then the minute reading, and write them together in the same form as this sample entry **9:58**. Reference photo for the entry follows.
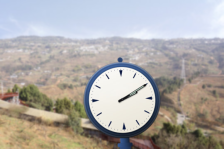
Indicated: **2:10**
